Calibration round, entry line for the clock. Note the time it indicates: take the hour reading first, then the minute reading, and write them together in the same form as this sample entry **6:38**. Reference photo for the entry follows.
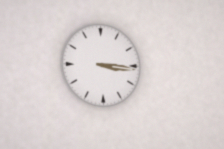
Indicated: **3:16**
